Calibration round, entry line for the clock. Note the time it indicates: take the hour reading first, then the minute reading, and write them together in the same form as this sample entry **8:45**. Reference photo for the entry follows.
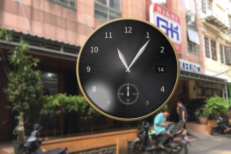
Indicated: **11:06**
